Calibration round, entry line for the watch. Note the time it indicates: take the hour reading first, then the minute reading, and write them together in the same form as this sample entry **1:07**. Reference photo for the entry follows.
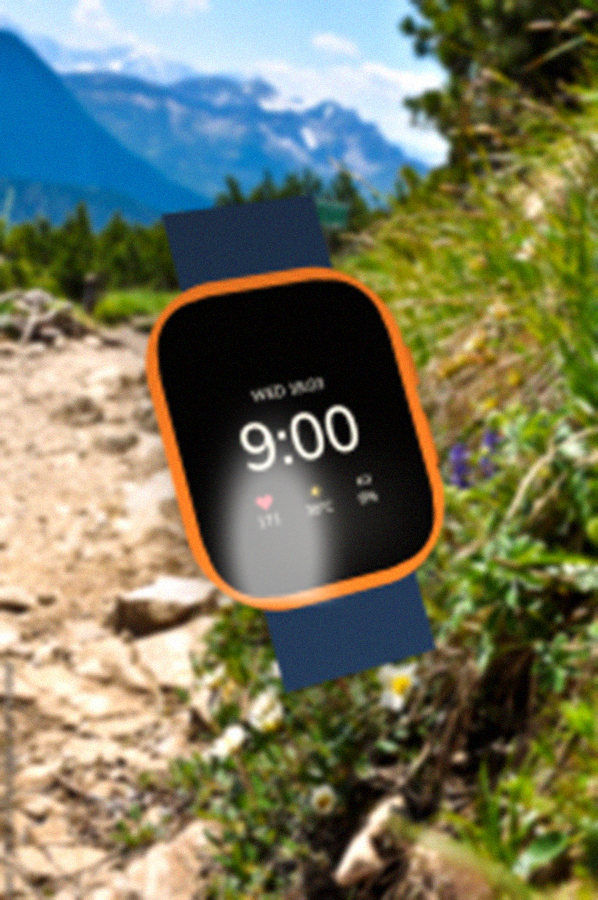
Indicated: **9:00**
